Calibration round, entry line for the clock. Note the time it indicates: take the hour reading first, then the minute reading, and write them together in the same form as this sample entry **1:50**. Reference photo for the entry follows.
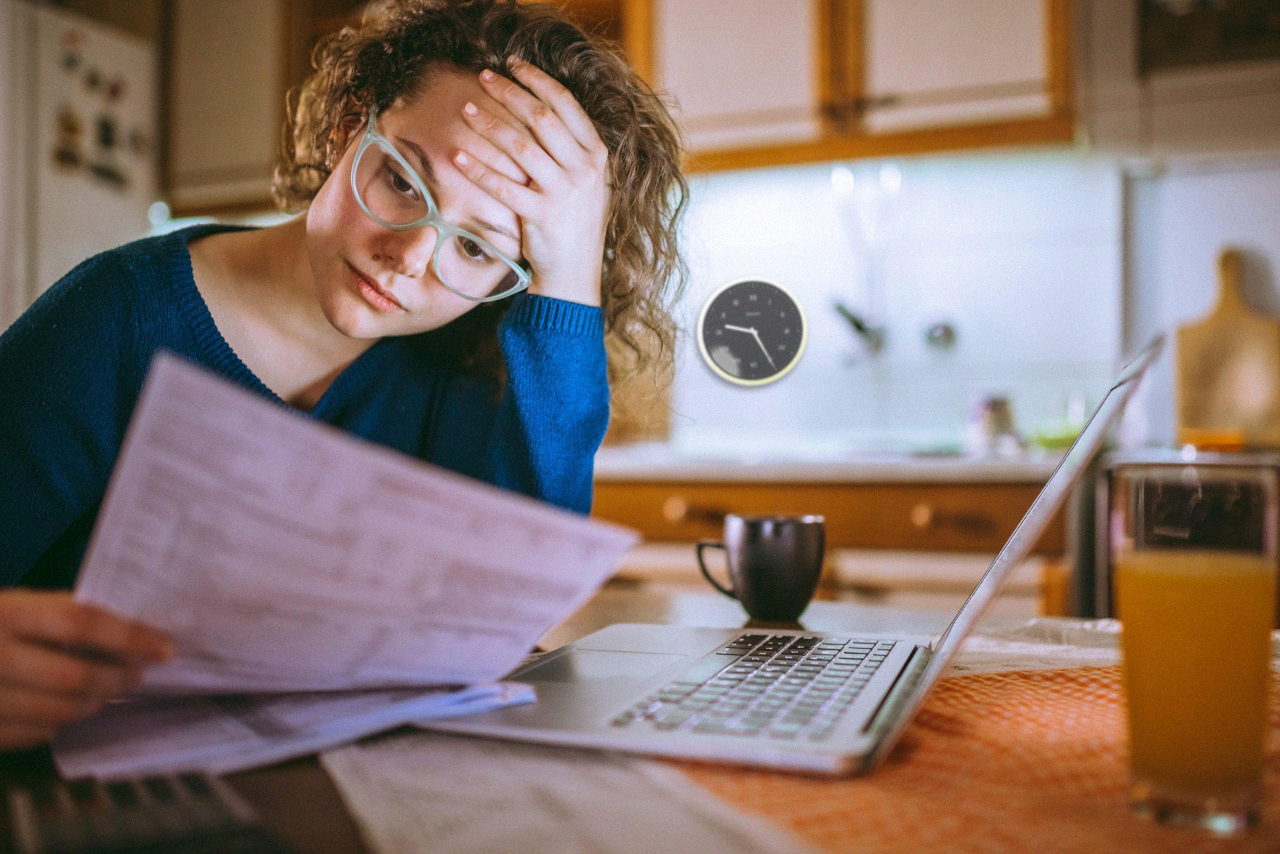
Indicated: **9:25**
